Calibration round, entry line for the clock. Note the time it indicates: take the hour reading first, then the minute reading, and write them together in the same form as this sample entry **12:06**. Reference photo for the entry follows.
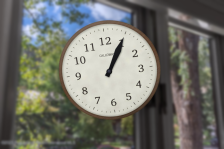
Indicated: **1:05**
